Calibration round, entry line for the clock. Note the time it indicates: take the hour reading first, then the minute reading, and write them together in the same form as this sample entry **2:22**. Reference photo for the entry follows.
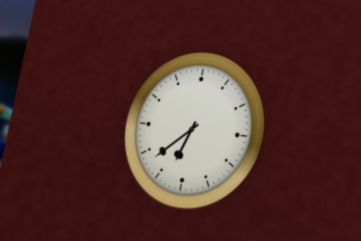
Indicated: **6:38**
